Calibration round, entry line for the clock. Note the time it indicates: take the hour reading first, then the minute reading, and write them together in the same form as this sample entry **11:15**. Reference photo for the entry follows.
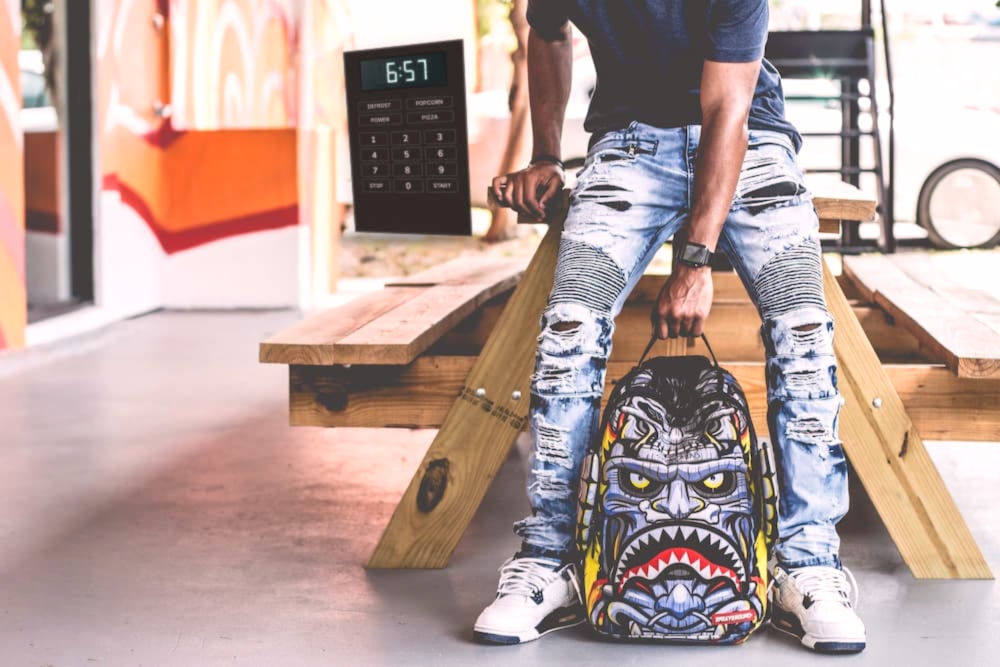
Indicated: **6:57**
